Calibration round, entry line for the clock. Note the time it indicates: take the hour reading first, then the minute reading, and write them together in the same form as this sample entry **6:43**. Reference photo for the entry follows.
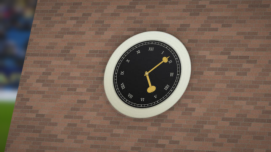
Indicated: **5:08**
